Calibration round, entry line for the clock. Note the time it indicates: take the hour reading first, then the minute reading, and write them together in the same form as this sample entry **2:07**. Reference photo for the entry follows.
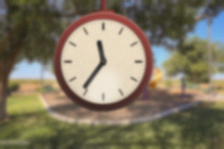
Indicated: **11:36**
